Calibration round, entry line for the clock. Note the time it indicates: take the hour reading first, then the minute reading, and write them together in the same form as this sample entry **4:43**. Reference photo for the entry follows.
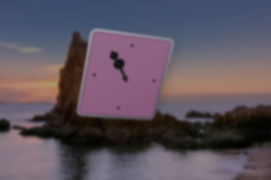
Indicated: **10:54**
